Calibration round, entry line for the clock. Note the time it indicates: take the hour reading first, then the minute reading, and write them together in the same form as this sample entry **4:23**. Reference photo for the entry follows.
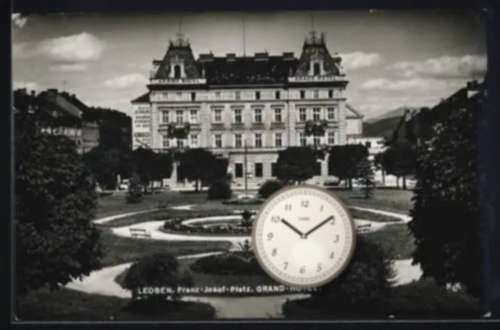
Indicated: **10:09**
